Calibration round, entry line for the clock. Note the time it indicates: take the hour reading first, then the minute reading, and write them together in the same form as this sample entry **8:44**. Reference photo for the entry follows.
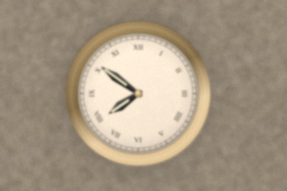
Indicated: **7:51**
